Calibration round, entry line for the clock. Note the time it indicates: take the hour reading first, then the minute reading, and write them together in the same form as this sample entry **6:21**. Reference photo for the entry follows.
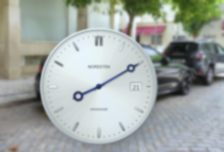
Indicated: **8:10**
